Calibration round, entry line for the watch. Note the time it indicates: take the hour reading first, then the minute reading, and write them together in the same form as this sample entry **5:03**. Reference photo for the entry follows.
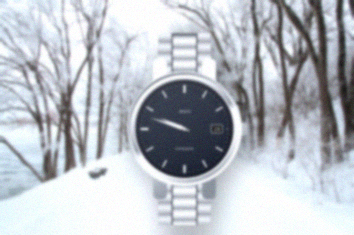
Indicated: **9:48**
